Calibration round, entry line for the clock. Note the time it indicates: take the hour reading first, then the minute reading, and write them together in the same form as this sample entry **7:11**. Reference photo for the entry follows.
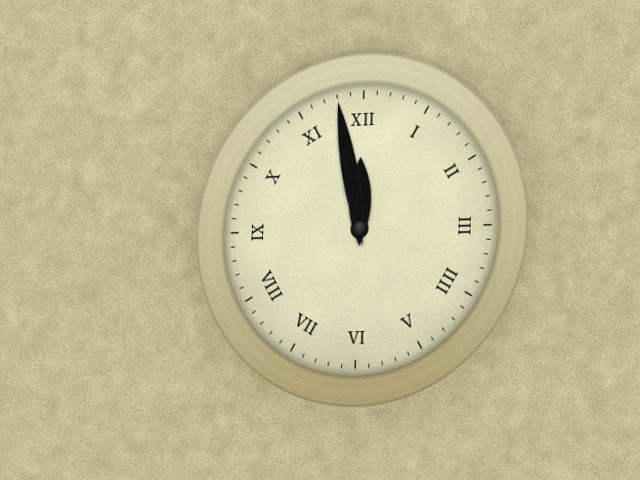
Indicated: **11:58**
